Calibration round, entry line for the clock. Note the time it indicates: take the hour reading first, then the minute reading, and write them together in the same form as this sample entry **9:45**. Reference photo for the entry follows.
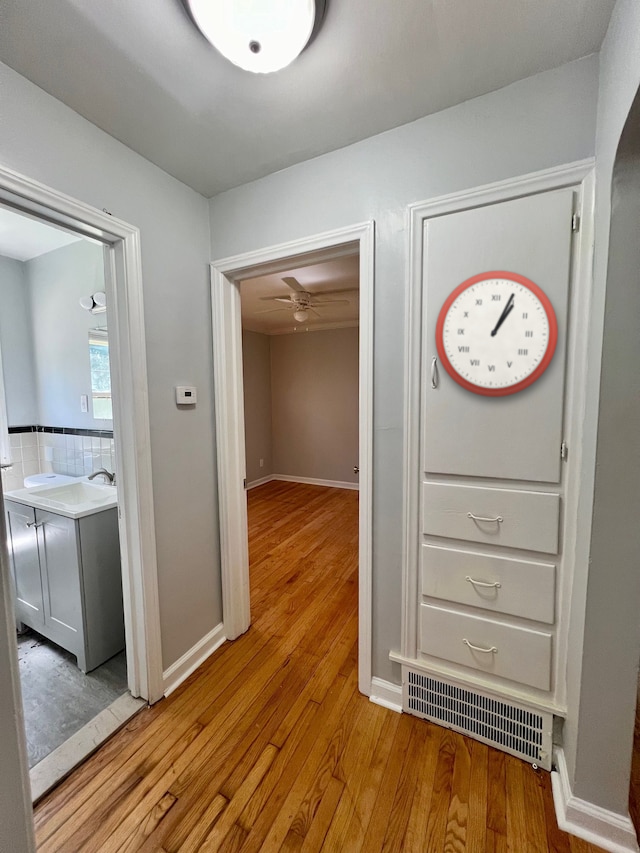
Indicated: **1:04**
